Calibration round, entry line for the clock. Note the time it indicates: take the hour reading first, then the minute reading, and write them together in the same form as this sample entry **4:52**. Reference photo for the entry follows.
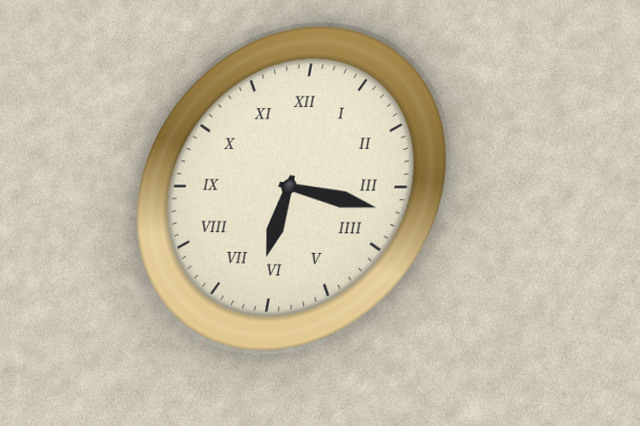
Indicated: **6:17**
